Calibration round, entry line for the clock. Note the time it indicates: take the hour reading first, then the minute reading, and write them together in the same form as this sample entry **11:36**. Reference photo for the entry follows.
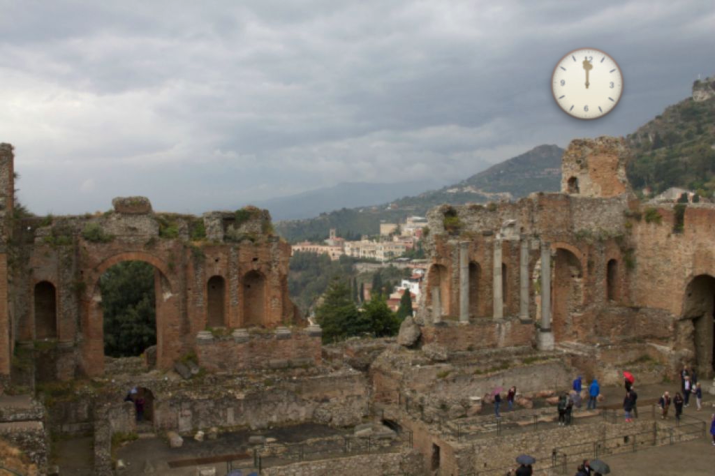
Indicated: **11:59**
